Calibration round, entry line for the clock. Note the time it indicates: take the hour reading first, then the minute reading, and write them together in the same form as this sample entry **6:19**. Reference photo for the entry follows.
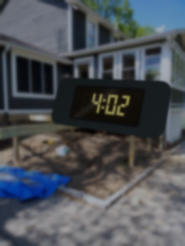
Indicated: **4:02**
